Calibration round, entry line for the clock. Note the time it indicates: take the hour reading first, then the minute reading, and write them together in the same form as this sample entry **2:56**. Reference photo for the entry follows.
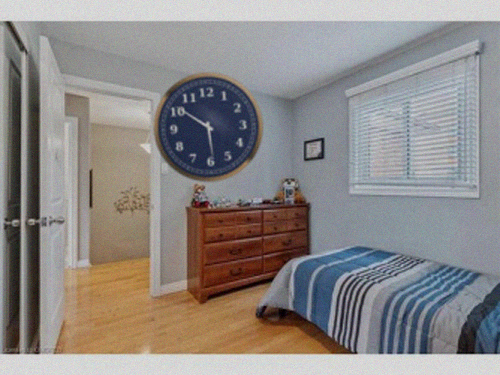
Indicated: **5:51**
